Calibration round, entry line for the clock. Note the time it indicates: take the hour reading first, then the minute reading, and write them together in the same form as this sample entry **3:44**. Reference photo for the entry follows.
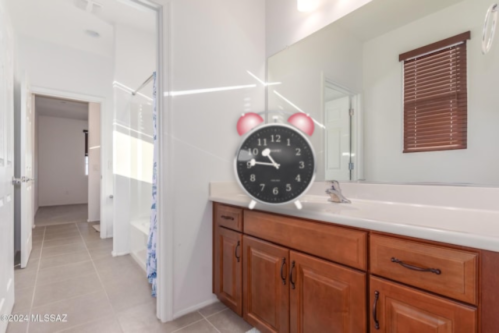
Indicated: **10:46**
